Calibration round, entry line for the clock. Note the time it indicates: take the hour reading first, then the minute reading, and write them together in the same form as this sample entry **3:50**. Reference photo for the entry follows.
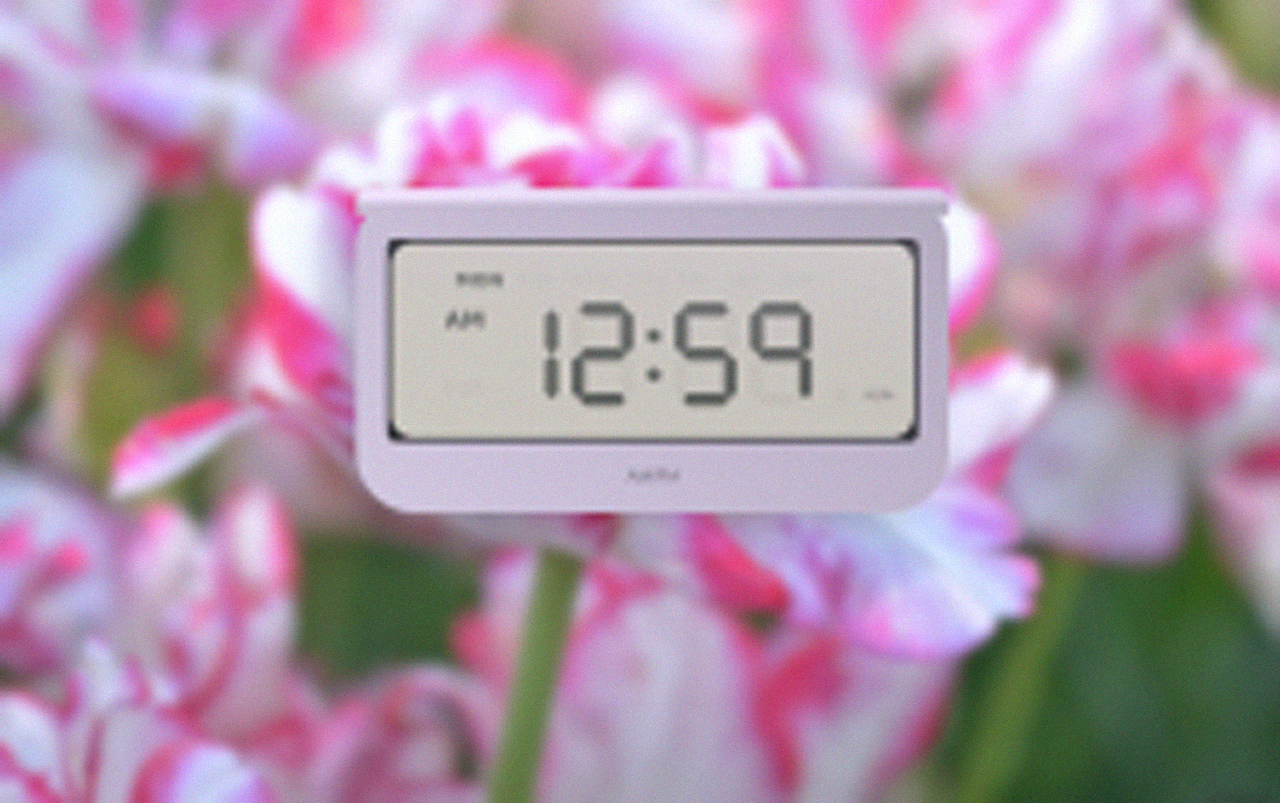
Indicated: **12:59**
